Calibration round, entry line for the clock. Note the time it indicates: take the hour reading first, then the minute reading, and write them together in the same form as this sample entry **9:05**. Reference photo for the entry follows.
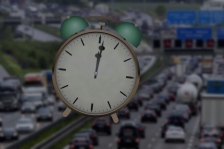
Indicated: **12:01**
